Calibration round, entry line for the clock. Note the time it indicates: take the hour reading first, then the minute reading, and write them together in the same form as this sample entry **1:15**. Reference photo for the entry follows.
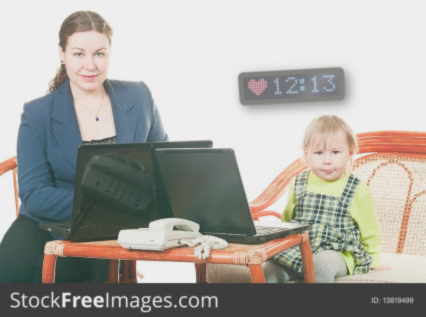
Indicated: **12:13**
